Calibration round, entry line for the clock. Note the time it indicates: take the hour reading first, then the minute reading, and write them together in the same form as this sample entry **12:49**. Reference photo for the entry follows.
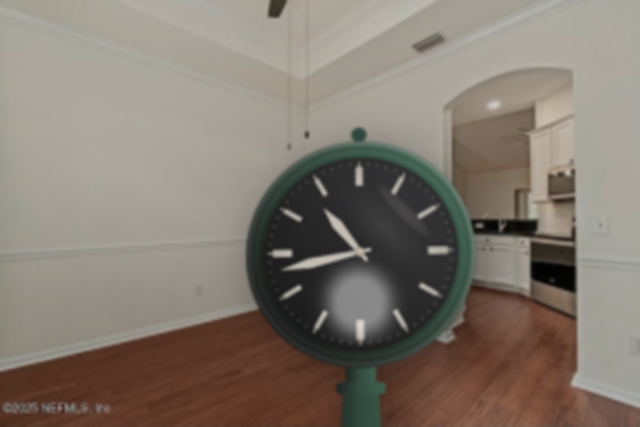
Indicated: **10:43**
